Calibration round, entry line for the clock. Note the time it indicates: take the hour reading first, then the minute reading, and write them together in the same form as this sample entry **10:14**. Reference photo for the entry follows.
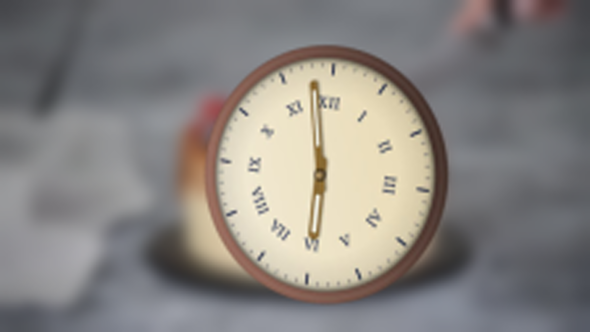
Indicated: **5:58**
